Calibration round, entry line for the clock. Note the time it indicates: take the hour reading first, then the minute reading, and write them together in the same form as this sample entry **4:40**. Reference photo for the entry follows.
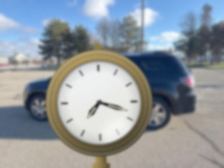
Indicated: **7:18**
